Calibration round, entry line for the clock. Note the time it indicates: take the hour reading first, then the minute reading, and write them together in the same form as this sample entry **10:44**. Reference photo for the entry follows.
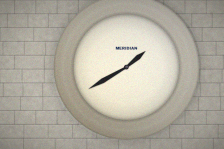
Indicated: **1:40**
